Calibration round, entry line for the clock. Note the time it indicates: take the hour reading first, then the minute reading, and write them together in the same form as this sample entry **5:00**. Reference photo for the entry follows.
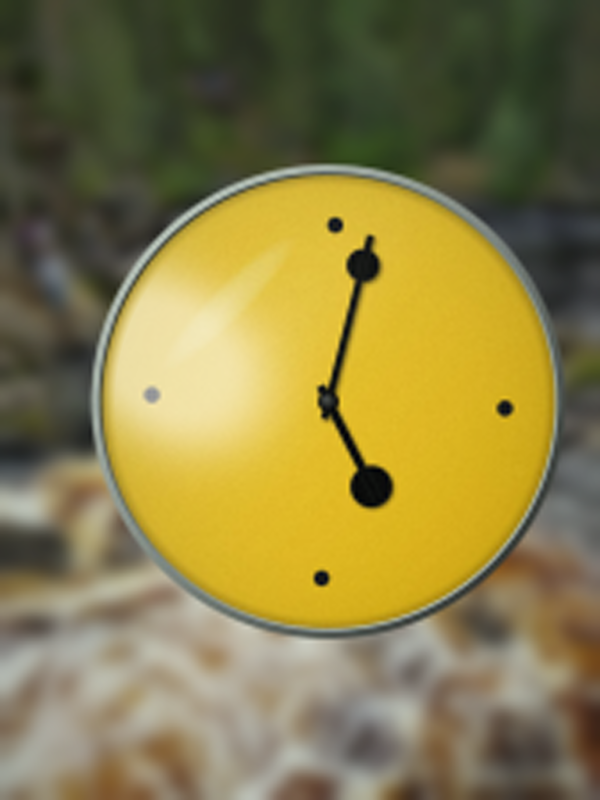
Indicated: **5:02**
